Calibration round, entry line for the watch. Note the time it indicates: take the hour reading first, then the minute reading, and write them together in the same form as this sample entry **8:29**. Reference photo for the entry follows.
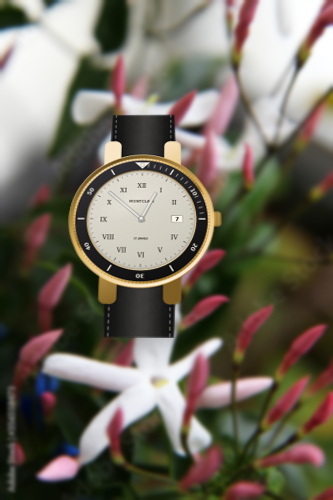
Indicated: **12:52**
